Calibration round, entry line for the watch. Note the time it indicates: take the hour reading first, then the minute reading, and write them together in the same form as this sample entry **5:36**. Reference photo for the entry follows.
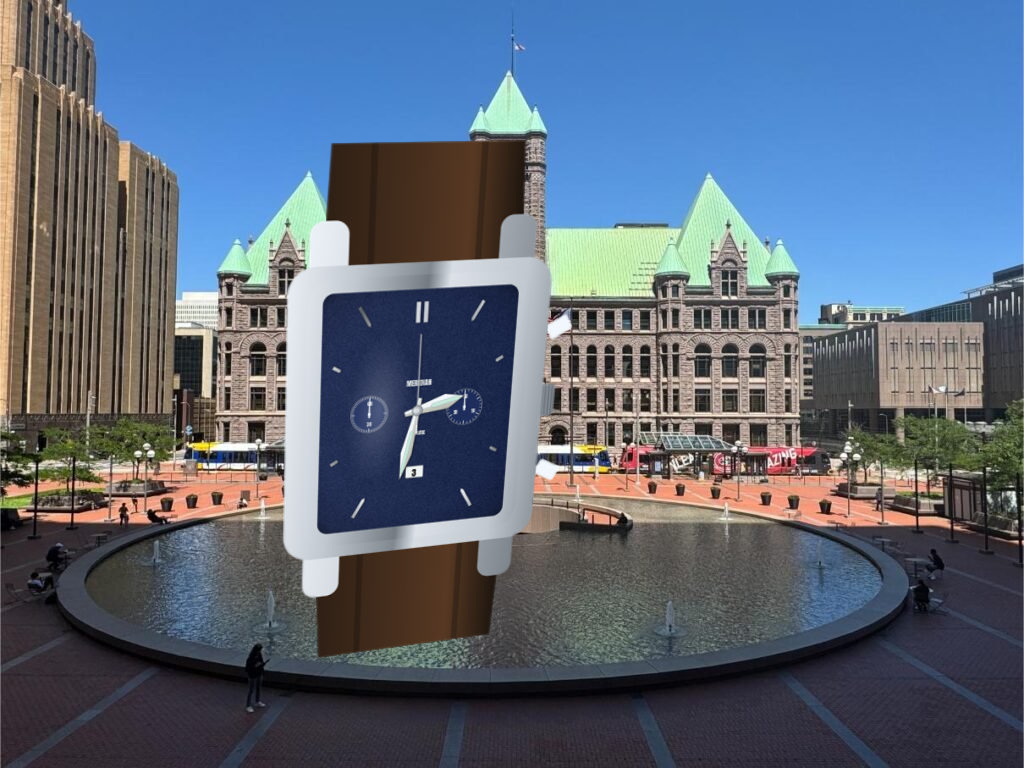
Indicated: **2:32**
